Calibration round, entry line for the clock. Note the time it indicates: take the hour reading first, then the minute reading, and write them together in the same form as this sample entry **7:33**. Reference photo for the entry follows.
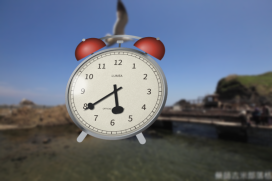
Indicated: **5:39**
